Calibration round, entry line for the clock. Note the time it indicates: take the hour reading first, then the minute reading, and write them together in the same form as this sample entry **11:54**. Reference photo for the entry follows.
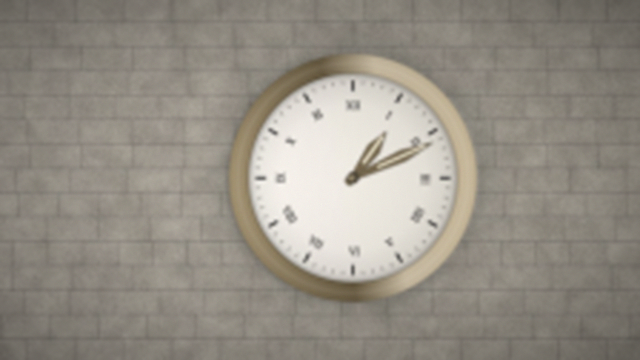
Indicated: **1:11**
